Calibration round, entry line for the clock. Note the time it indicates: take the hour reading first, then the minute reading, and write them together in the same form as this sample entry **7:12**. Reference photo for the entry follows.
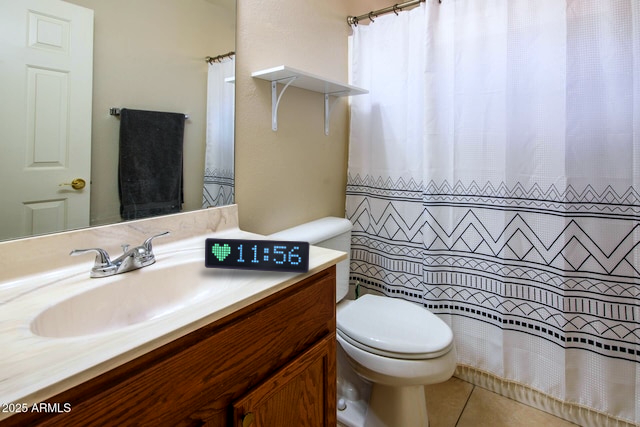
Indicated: **11:56**
